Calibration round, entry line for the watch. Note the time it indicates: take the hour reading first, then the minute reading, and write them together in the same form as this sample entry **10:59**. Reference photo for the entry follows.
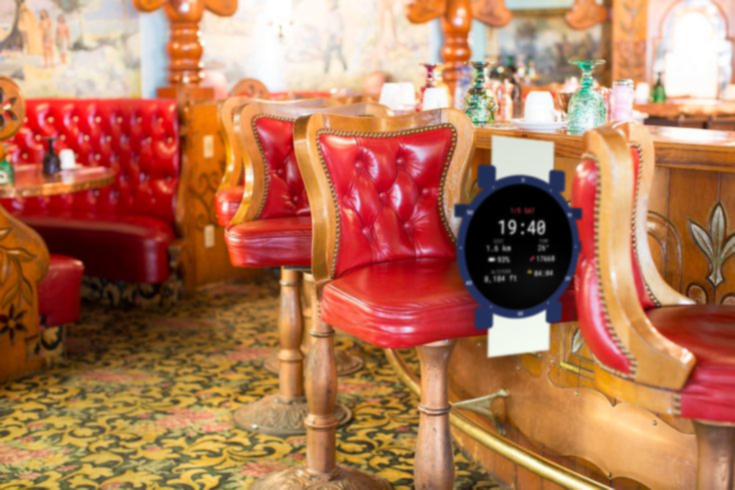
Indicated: **19:40**
